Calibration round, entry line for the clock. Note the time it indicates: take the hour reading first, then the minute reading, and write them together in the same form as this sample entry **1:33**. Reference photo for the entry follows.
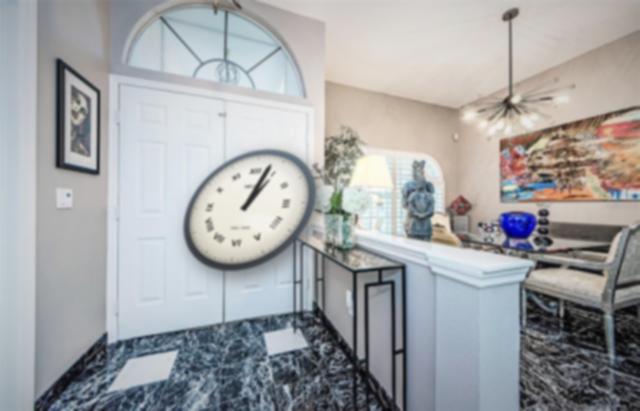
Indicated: **1:03**
